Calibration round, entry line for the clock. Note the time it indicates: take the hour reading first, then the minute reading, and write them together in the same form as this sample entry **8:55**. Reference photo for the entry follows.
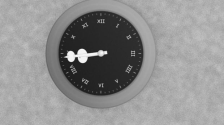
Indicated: **8:44**
